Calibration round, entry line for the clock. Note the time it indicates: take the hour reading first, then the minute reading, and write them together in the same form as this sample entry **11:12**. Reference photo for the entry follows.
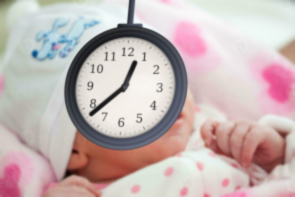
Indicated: **12:38**
